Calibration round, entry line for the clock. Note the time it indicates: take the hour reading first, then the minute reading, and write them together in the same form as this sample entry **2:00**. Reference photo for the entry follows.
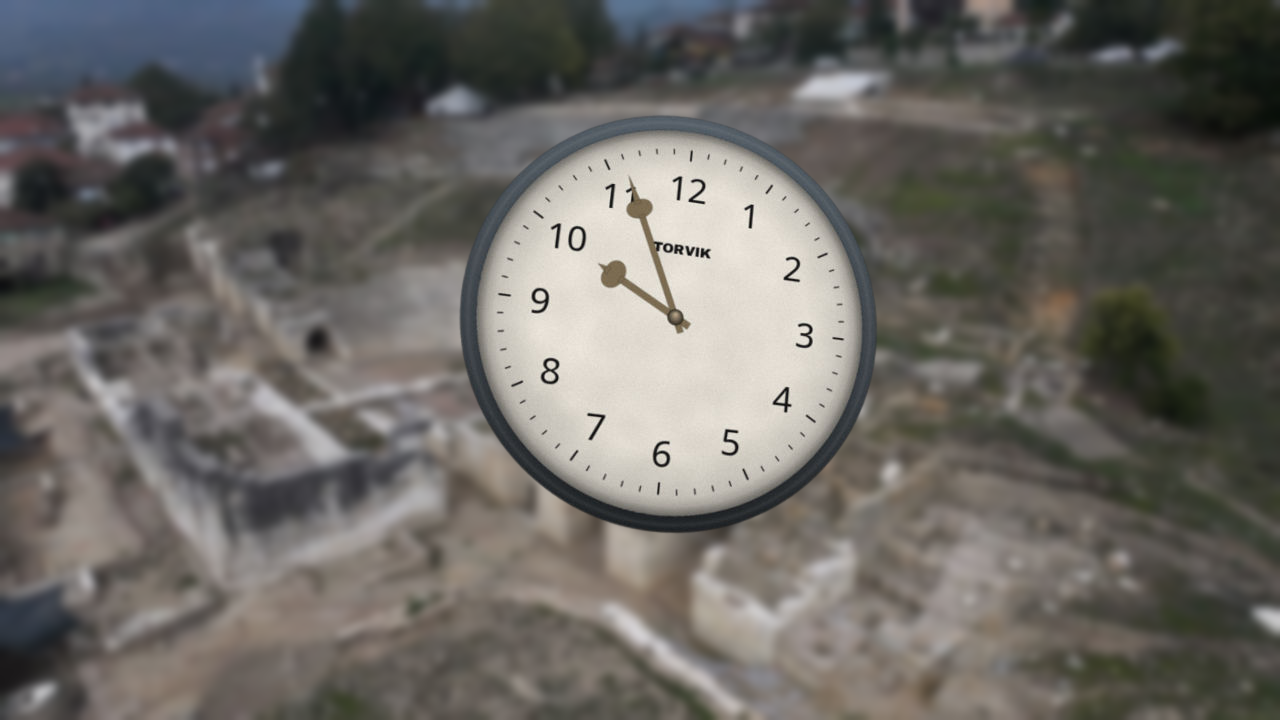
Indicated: **9:56**
